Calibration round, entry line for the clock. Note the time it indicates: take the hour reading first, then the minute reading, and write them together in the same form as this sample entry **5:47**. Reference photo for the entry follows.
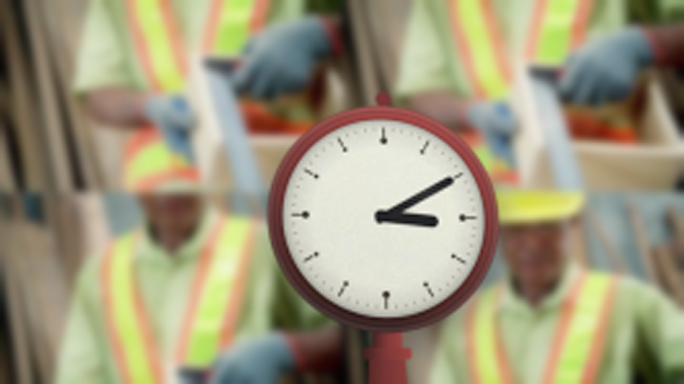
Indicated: **3:10**
